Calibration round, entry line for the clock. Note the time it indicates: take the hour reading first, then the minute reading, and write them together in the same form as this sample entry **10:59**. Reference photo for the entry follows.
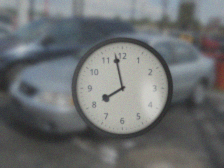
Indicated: **7:58**
